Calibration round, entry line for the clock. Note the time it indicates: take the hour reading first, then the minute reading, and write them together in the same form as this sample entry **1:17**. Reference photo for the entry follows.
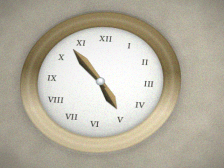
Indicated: **4:53**
